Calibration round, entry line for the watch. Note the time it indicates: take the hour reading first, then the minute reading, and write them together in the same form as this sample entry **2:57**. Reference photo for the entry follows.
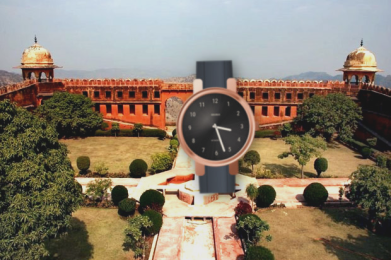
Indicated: **3:27**
